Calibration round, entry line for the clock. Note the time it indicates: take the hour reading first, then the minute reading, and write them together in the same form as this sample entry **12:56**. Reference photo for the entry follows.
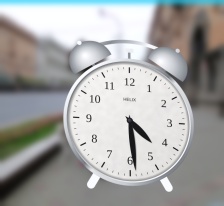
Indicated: **4:29**
